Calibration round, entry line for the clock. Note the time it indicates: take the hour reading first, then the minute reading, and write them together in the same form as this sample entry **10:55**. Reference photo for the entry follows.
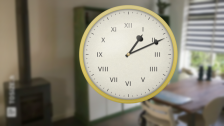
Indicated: **1:11**
